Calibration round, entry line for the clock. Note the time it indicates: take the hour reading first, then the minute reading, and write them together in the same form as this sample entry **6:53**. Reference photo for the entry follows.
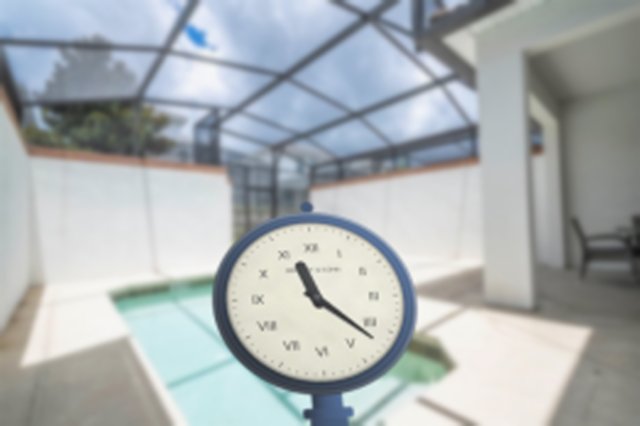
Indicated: **11:22**
